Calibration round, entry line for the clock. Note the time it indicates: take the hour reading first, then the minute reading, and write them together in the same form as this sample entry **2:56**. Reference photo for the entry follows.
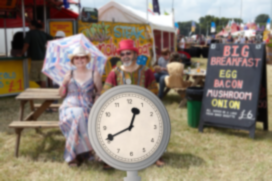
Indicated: **12:41**
